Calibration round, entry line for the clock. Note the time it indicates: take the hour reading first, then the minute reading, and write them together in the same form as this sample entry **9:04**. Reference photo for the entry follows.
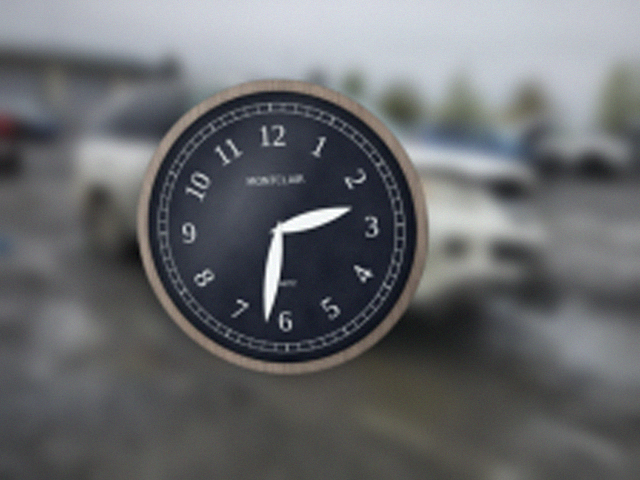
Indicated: **2:32**
